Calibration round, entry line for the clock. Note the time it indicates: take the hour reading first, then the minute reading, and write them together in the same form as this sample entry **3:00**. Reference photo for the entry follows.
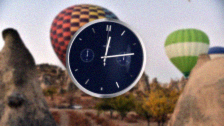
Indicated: **12:13**
